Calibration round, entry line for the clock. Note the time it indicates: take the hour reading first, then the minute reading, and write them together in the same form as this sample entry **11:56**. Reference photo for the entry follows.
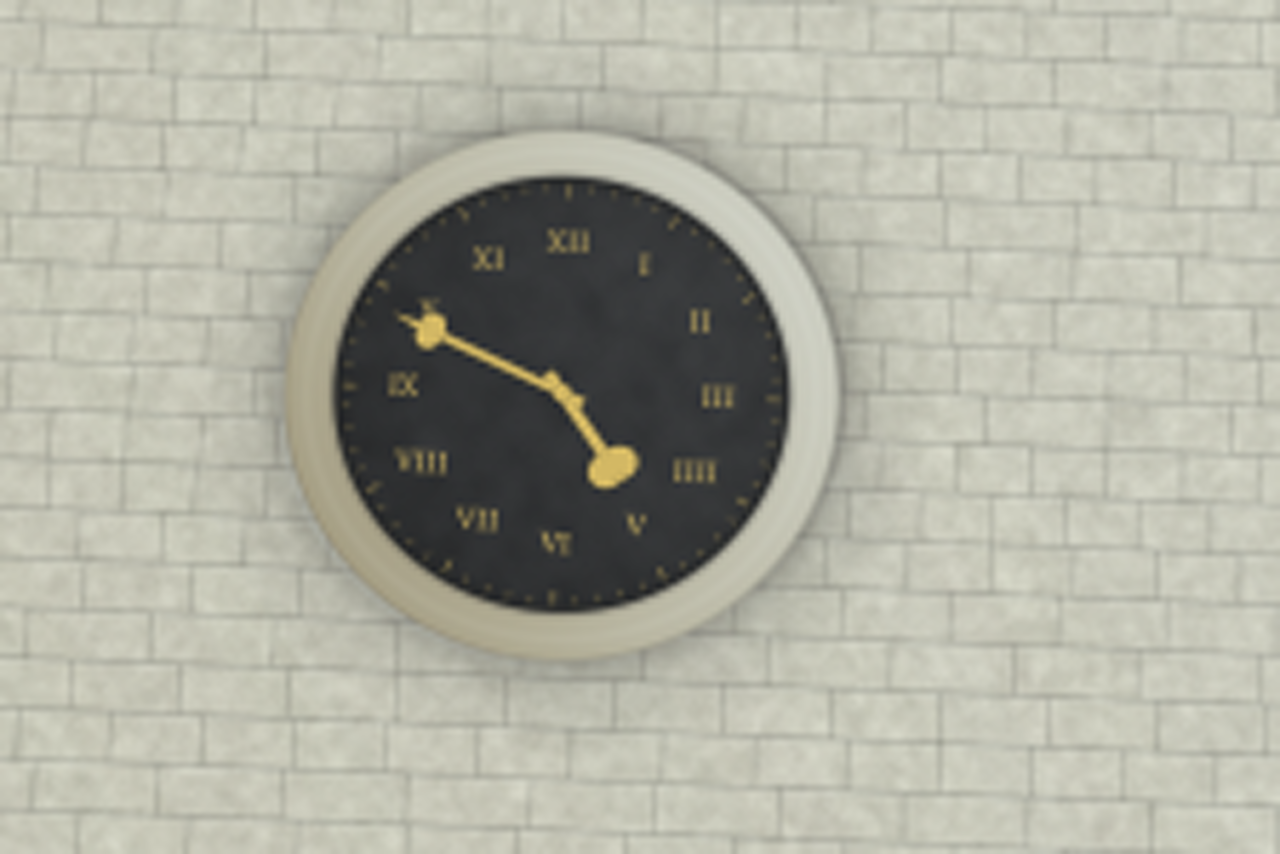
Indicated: **4:49**
